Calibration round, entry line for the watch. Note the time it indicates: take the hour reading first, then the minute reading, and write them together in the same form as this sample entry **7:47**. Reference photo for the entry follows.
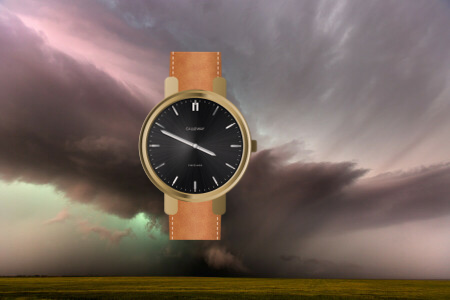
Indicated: **3:49**
